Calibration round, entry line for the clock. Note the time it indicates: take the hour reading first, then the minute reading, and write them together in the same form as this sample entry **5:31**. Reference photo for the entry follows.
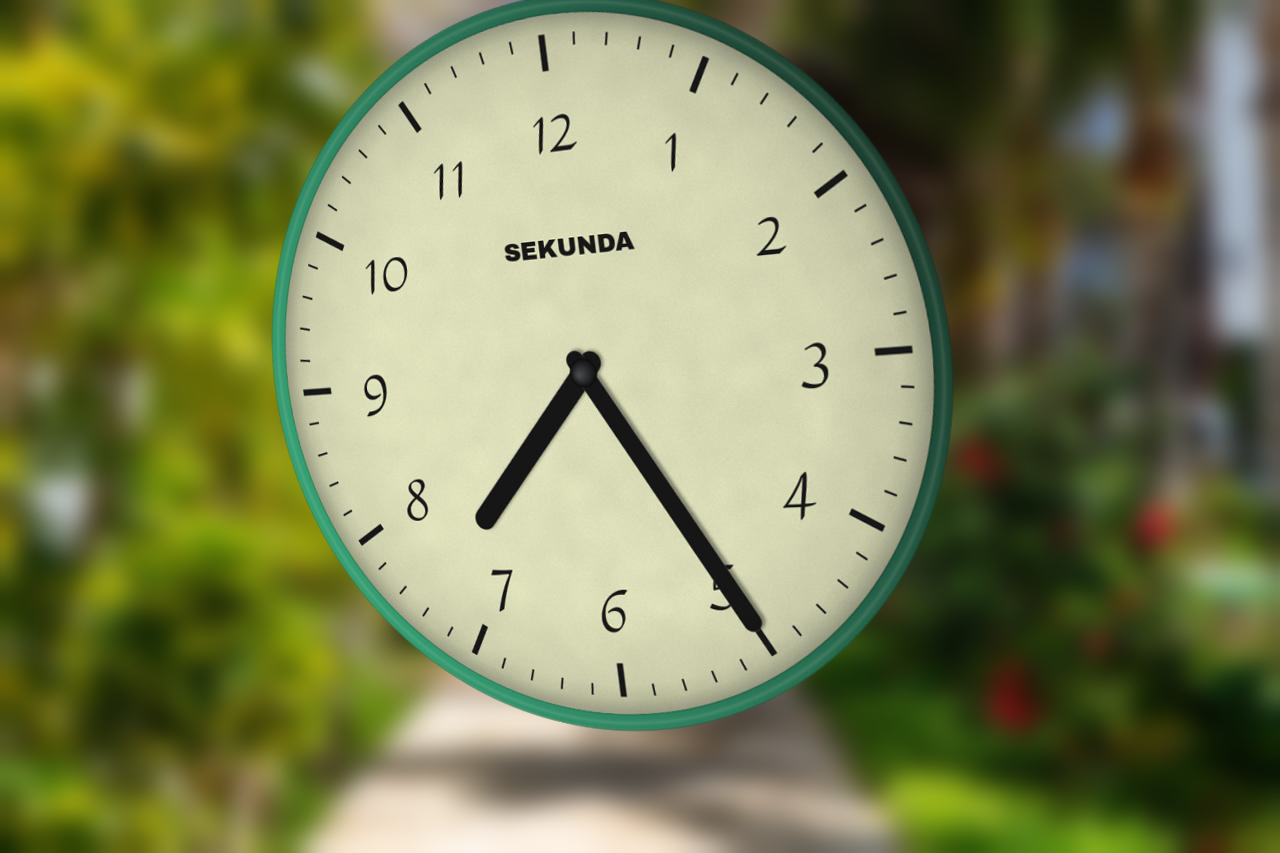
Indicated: **7:25**
